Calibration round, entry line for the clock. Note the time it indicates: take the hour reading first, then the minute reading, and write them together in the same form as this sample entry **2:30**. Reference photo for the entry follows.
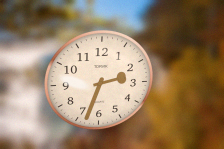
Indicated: **2:33**
